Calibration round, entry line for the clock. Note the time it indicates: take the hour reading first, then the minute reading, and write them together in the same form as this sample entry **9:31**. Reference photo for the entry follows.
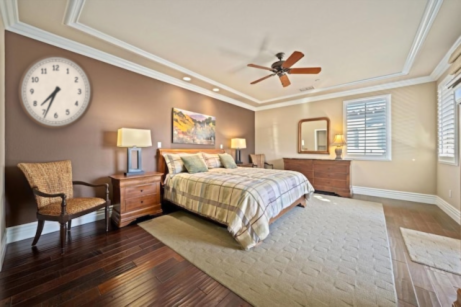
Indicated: **7:34**
